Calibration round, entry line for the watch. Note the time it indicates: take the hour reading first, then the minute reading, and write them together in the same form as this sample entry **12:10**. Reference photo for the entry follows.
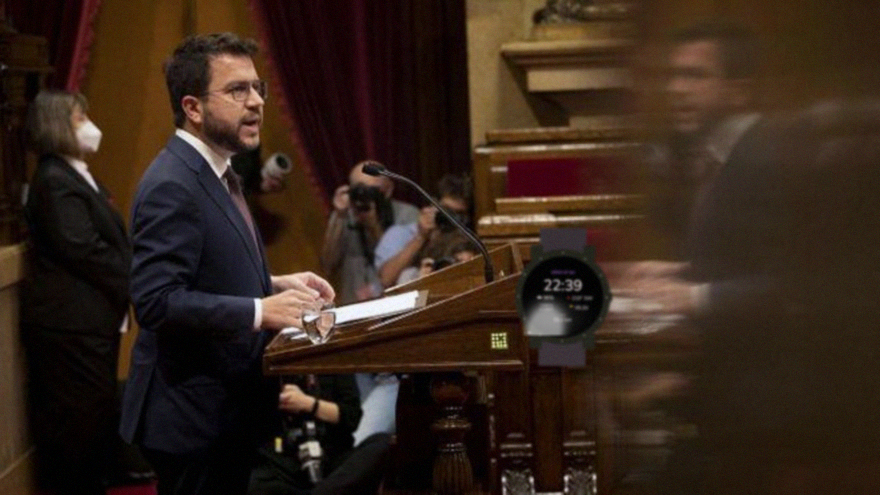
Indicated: **22:39**
